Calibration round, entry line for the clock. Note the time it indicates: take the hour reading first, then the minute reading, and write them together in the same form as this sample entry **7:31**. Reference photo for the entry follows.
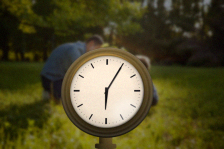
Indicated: **6:05**
